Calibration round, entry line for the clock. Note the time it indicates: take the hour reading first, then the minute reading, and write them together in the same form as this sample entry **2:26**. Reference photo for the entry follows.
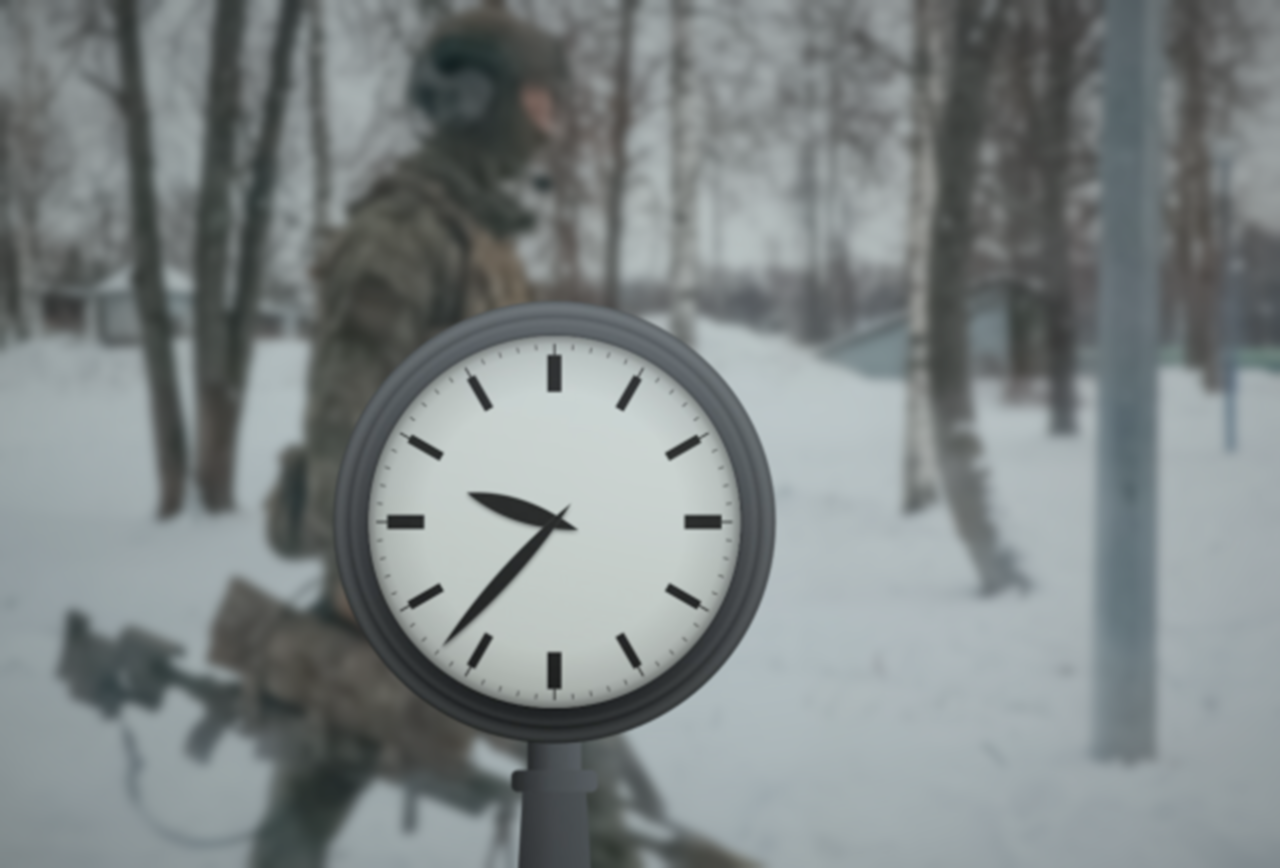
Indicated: **9:37**
